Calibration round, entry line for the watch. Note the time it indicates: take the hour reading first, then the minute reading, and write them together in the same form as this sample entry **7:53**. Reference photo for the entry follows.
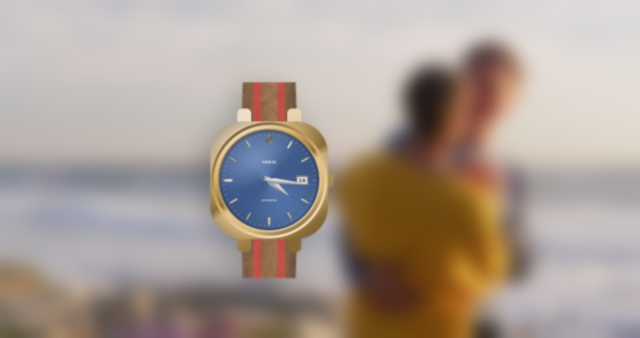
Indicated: **4:16**
